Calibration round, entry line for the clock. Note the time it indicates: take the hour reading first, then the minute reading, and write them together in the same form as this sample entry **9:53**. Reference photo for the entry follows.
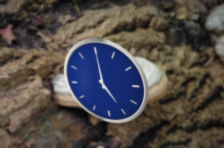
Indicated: **5:00**
